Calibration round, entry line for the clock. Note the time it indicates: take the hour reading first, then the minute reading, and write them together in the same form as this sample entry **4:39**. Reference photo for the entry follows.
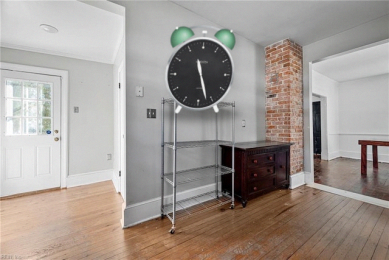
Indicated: **11:27**
